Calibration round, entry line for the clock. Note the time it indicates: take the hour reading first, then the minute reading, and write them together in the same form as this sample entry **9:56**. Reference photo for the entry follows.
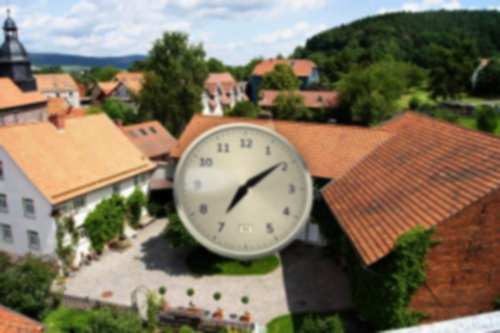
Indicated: **7:09**
